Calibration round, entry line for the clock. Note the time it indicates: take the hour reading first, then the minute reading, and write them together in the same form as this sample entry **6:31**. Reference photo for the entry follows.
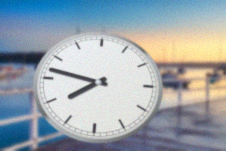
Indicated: **7:47**
